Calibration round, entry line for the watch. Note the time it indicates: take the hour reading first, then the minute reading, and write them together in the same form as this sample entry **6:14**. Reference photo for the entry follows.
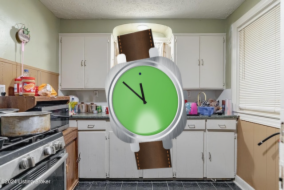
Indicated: **11:53**
